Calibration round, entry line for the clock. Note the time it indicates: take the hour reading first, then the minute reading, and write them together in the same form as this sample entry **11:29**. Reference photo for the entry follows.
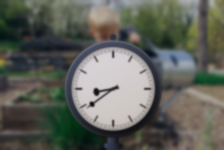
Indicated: **8:39**
